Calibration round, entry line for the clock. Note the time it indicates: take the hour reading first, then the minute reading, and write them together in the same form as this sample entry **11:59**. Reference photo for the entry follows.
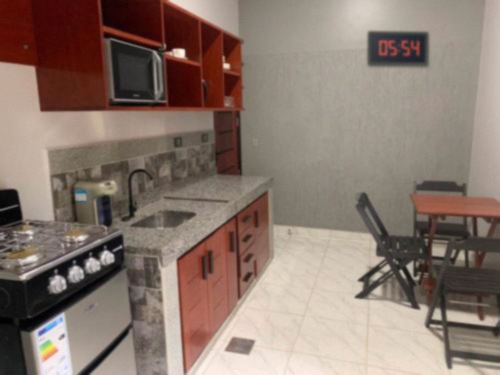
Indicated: **5:54**
